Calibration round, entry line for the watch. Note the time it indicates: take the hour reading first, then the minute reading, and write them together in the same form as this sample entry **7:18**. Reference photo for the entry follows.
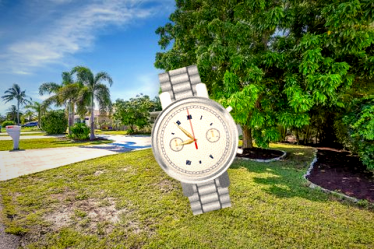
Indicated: **8:54**
